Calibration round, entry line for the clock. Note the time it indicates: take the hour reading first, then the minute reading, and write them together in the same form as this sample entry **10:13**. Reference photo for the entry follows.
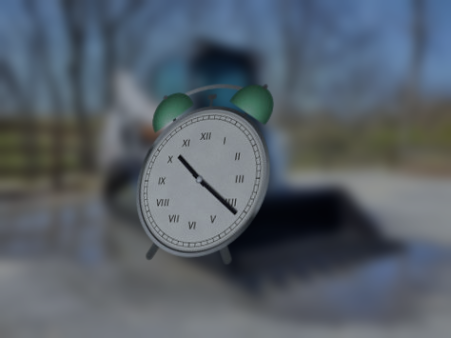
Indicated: **10:21**
